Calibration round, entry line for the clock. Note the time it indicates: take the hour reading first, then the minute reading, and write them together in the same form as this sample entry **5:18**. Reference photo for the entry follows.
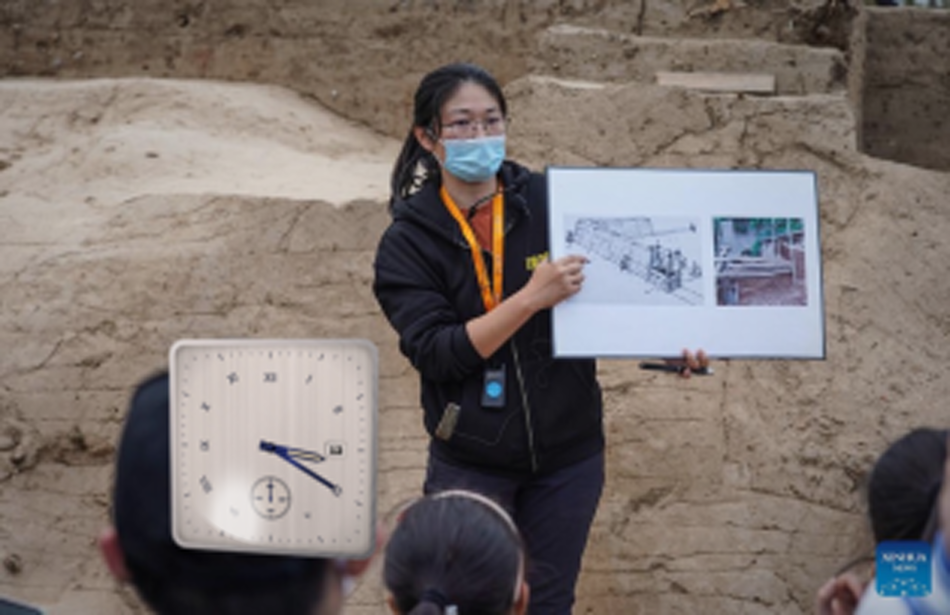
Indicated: **3:20**
